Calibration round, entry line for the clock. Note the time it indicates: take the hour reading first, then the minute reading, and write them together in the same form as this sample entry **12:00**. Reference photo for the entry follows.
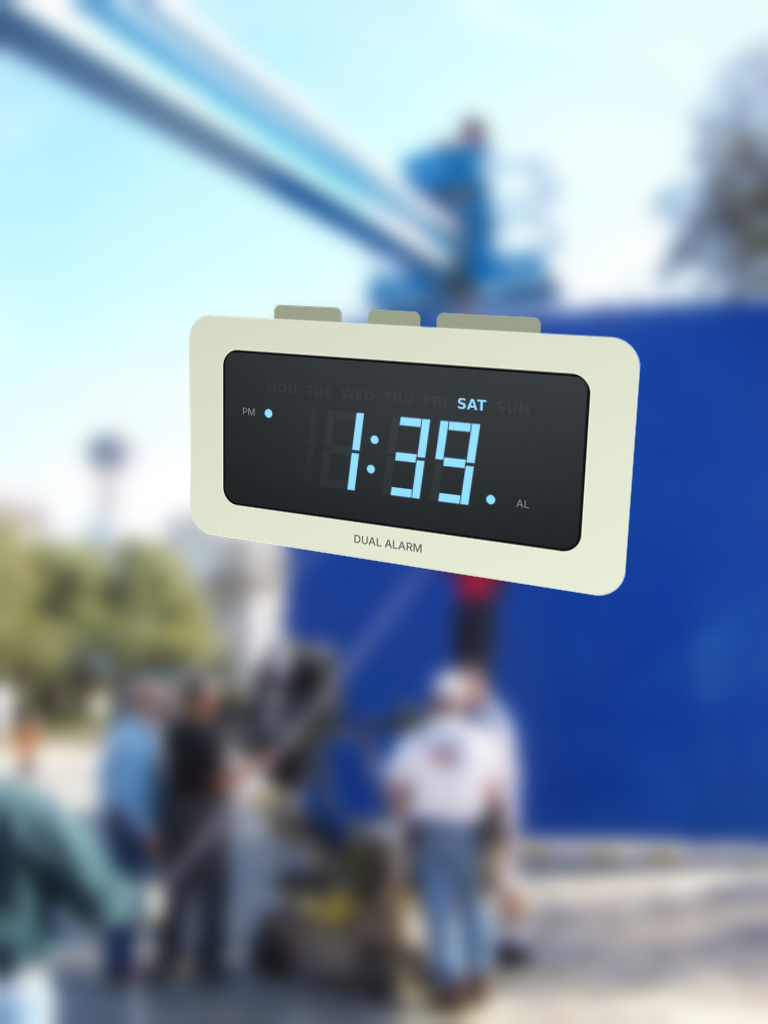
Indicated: **1:39**
